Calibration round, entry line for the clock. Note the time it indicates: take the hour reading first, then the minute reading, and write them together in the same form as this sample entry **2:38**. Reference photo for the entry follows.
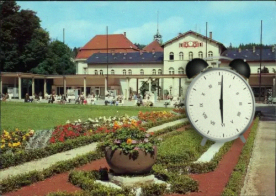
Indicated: **6:01**
